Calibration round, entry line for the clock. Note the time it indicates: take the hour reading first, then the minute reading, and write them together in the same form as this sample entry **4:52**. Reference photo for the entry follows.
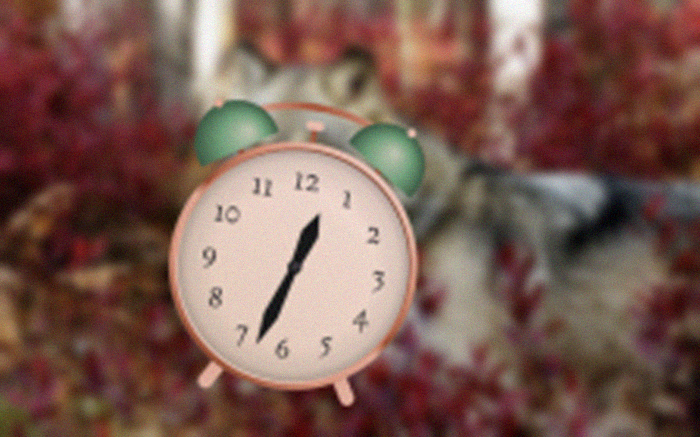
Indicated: **12:33**
